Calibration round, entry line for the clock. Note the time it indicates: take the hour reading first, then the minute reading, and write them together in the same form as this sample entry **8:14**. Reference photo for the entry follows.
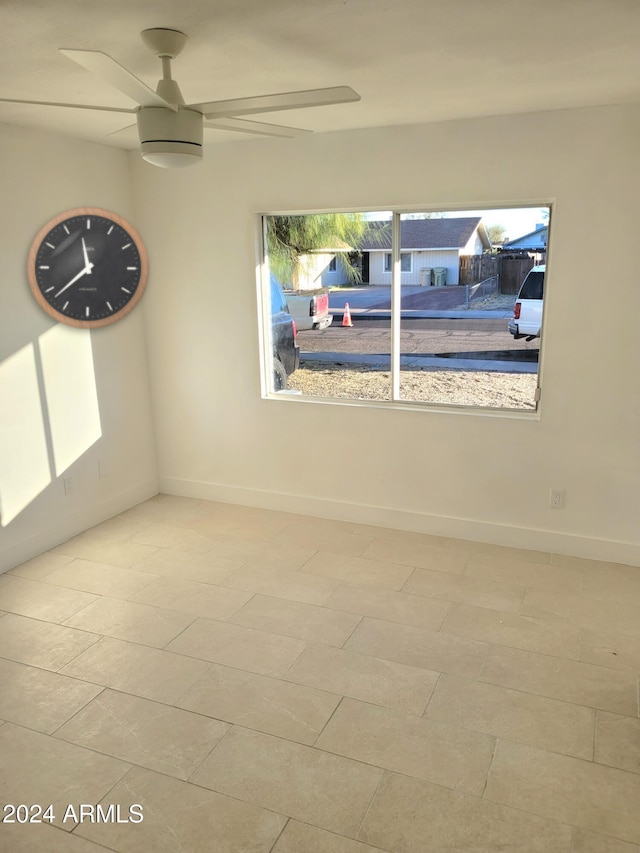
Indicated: **11:38**
